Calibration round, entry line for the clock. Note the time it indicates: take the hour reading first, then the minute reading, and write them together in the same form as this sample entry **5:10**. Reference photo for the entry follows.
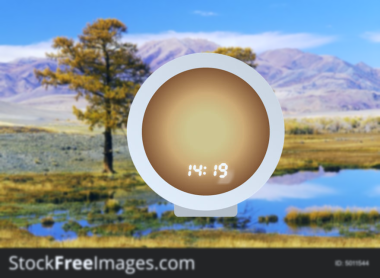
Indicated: **14:19**
